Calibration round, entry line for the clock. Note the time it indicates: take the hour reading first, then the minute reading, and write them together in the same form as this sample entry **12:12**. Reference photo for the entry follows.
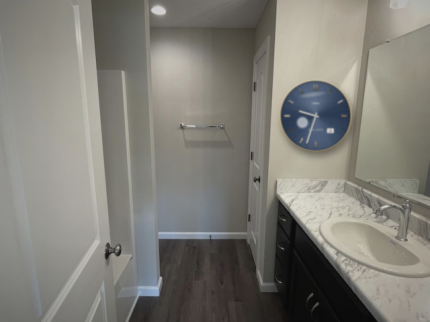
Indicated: **9:33**
